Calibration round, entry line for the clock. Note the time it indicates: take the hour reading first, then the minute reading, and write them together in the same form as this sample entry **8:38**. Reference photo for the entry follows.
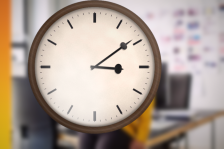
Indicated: **3:09**
